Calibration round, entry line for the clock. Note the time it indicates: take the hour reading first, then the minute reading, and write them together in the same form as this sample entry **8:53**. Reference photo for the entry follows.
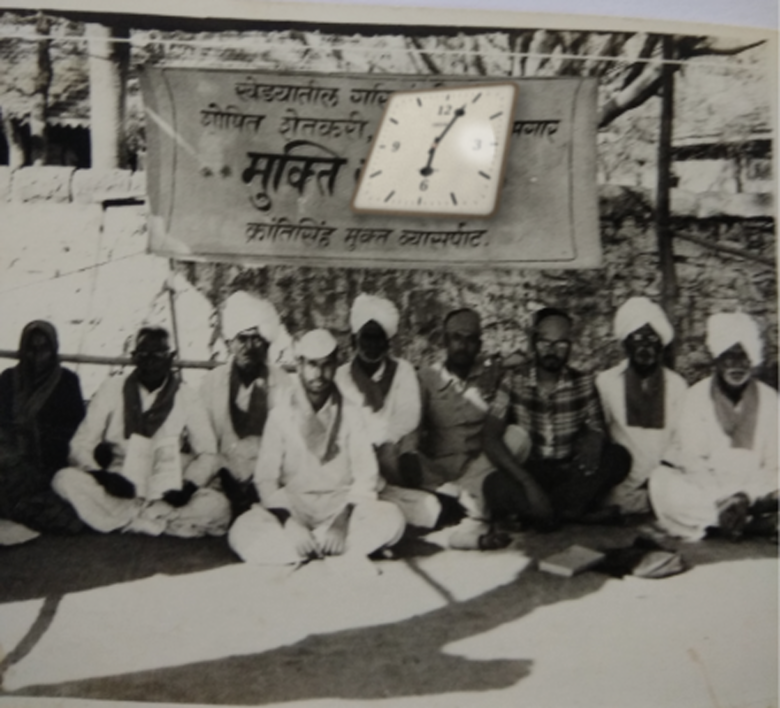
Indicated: **6:04**
